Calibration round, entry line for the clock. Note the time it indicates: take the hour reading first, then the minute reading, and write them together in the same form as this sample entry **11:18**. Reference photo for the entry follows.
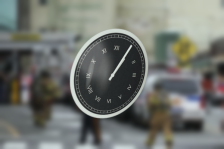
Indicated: **1:05**
